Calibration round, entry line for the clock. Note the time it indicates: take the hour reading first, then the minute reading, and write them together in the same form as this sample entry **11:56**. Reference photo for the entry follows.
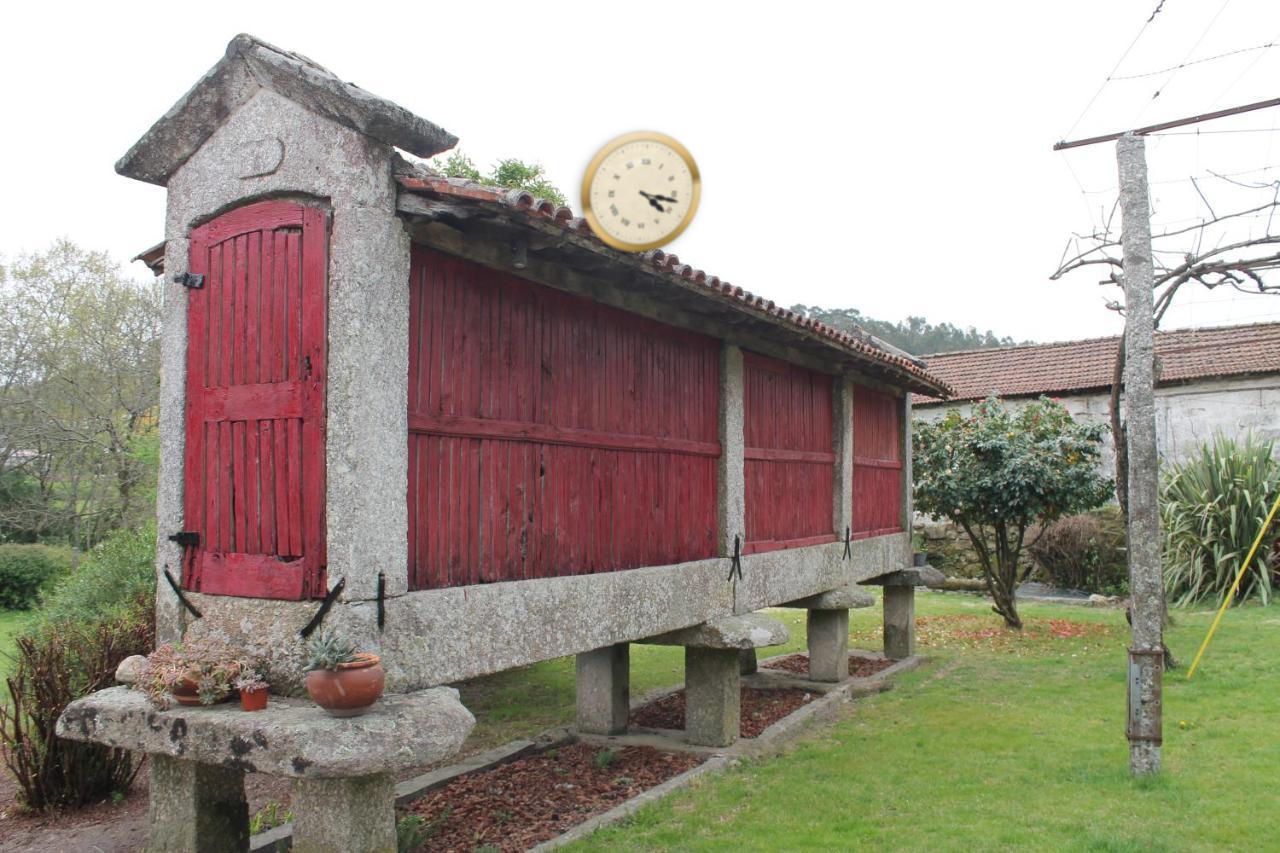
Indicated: **4:17**
